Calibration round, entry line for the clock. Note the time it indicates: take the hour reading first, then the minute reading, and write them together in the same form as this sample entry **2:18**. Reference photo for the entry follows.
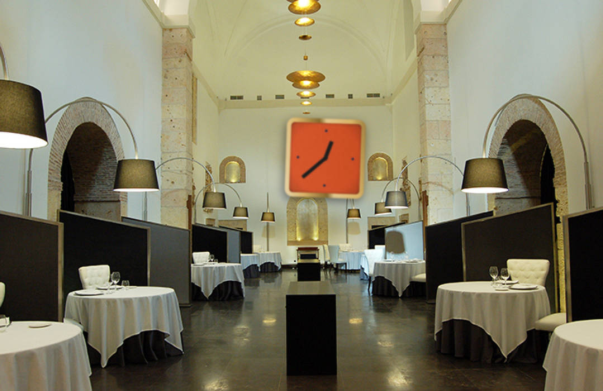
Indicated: **12:38**
